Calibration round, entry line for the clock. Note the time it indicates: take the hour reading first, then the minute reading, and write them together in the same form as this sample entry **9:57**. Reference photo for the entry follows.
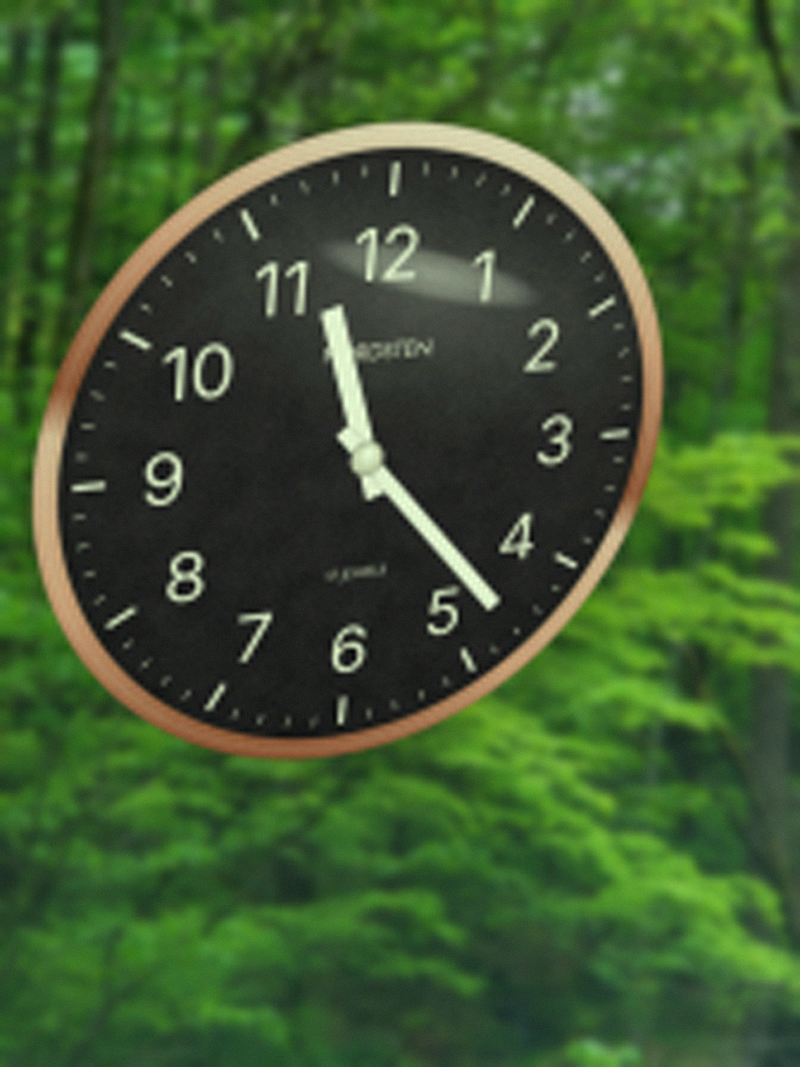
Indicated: **11:23**
